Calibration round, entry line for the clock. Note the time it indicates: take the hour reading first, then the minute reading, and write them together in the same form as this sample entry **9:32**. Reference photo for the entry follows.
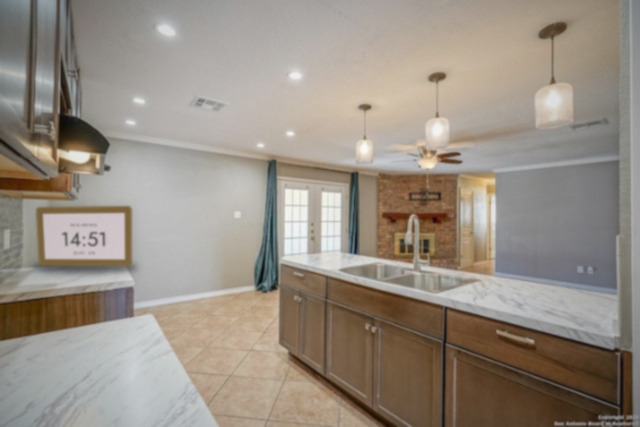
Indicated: **14:51**
